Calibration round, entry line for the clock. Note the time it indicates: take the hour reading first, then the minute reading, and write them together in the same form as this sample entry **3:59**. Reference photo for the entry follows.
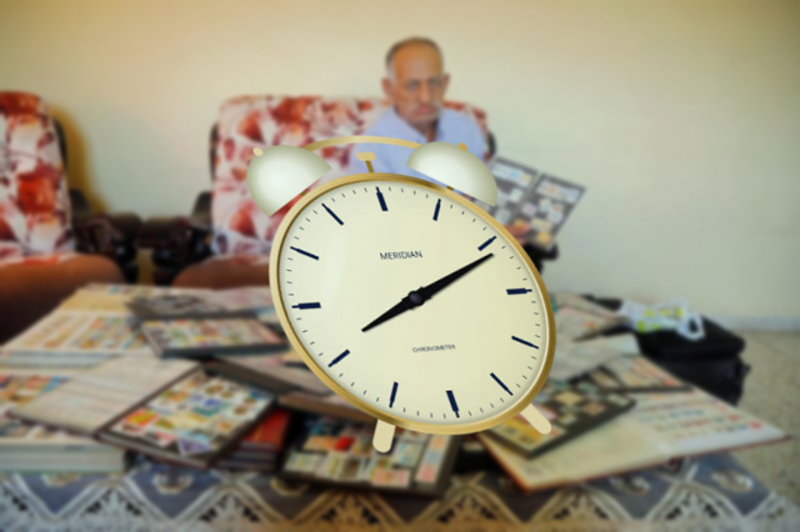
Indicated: **8:11**
